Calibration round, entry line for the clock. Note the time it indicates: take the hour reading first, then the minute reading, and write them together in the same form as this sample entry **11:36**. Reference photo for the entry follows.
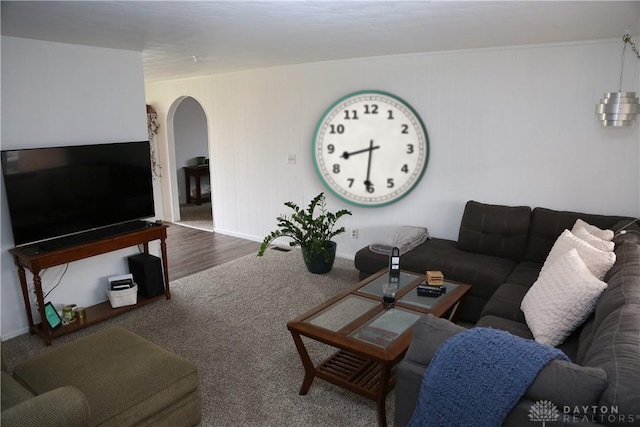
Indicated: **8:31**
